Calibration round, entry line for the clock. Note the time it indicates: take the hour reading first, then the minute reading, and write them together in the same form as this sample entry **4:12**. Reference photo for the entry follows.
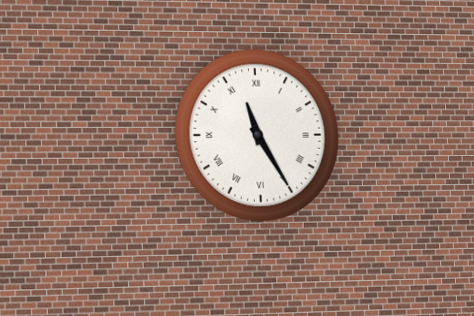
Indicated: **11:25**
